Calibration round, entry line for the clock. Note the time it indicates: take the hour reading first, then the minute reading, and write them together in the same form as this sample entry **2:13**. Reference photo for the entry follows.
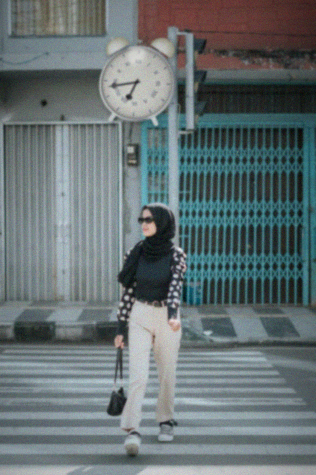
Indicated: **6:43**
